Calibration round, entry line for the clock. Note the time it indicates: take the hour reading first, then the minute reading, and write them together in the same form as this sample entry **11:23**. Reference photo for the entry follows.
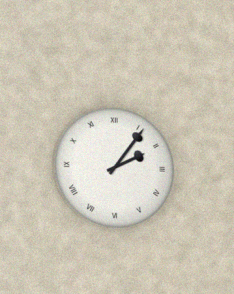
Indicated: **2:06**
